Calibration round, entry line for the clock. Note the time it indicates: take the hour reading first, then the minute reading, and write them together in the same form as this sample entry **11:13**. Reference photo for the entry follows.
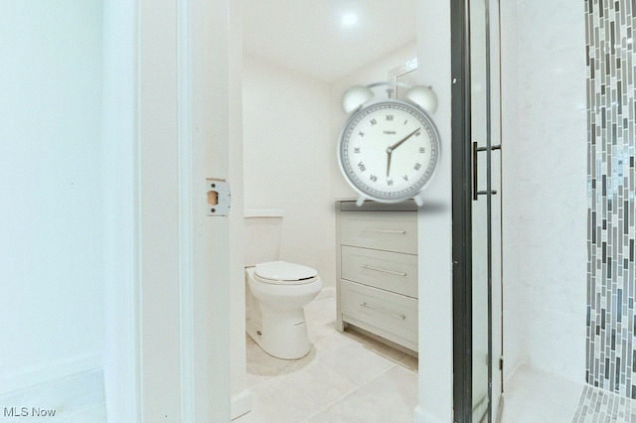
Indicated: **6:09**
